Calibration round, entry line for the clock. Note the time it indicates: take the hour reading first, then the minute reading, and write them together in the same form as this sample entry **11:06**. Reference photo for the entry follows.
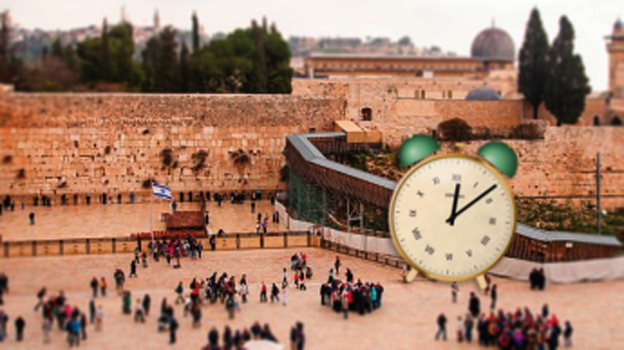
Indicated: **12:08**
